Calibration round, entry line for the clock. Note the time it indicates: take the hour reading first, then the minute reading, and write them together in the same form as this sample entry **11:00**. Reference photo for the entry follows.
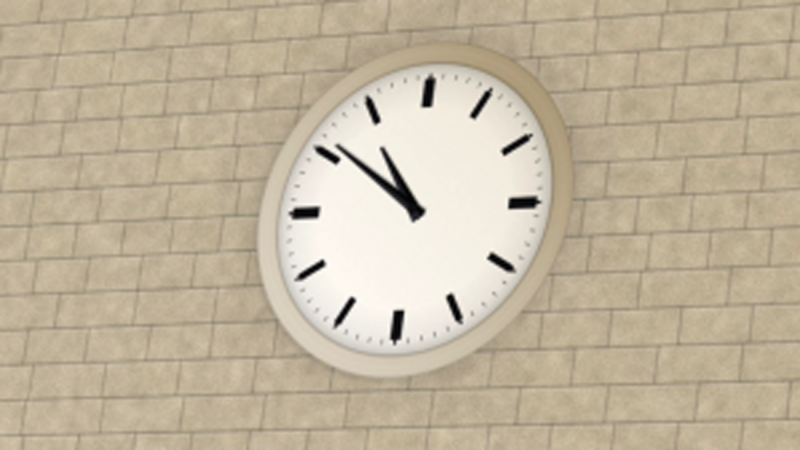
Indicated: **10:51**
